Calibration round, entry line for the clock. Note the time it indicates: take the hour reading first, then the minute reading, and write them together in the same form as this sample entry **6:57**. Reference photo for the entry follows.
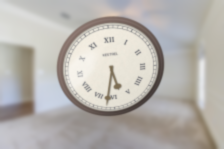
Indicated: **5:32**
